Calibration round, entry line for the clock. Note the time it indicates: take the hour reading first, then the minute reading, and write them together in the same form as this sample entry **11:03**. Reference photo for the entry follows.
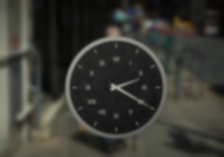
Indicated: **2:20**
